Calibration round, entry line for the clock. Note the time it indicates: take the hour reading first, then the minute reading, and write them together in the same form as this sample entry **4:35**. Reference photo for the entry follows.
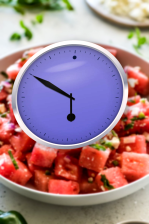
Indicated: **5:50**
